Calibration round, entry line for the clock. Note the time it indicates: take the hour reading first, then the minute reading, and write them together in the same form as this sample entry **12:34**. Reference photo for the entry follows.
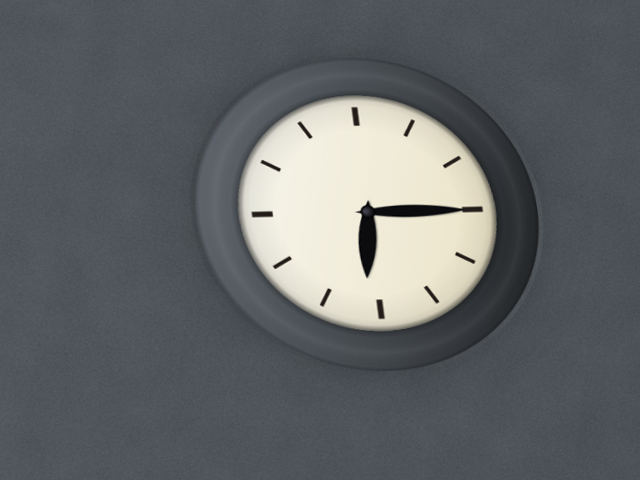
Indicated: **6:15**
